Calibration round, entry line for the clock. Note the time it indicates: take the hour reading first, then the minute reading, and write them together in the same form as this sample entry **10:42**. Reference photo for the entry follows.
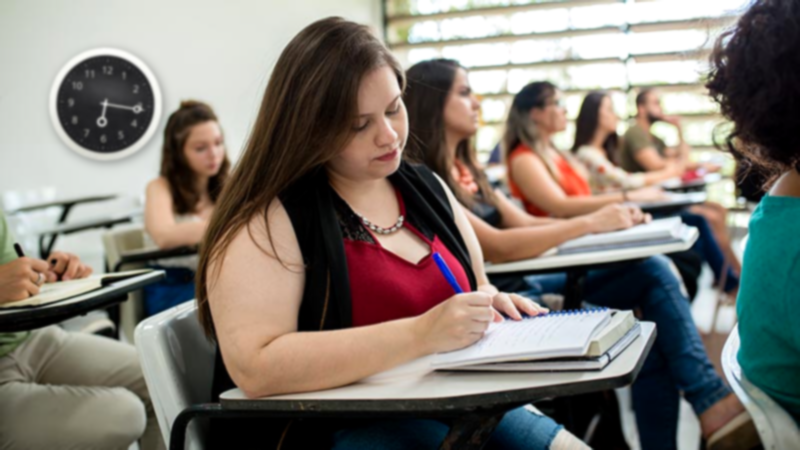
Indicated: **6:16**
